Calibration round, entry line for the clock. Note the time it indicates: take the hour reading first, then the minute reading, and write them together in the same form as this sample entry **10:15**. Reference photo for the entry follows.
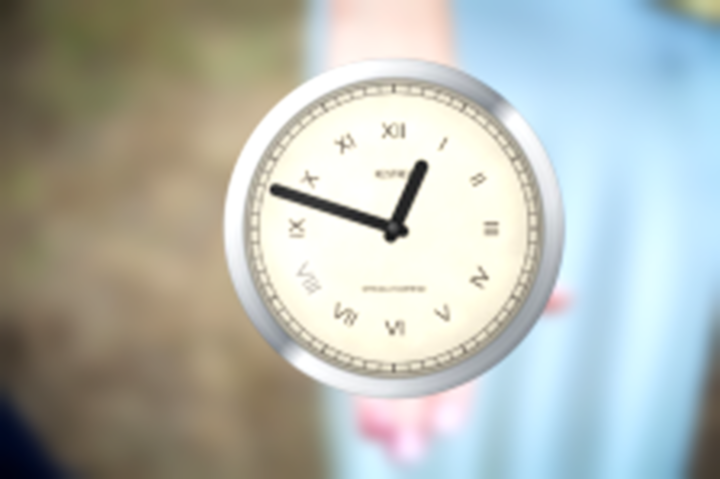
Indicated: **12:48**
